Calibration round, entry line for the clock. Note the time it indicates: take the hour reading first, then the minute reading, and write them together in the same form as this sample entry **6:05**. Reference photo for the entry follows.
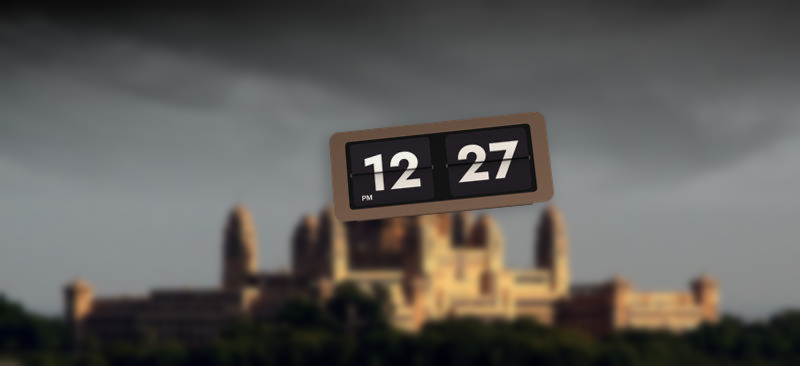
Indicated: **12:27**
